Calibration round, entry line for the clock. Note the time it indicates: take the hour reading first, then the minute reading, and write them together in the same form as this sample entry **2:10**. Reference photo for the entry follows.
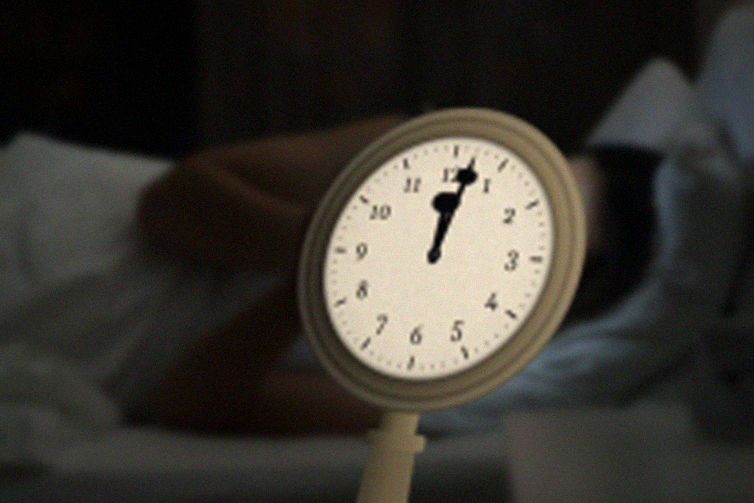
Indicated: **12:02**
